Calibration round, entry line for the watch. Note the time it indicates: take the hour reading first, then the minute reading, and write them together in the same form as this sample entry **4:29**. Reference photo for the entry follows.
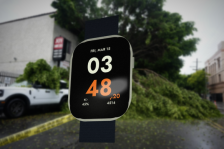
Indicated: **3:48**
